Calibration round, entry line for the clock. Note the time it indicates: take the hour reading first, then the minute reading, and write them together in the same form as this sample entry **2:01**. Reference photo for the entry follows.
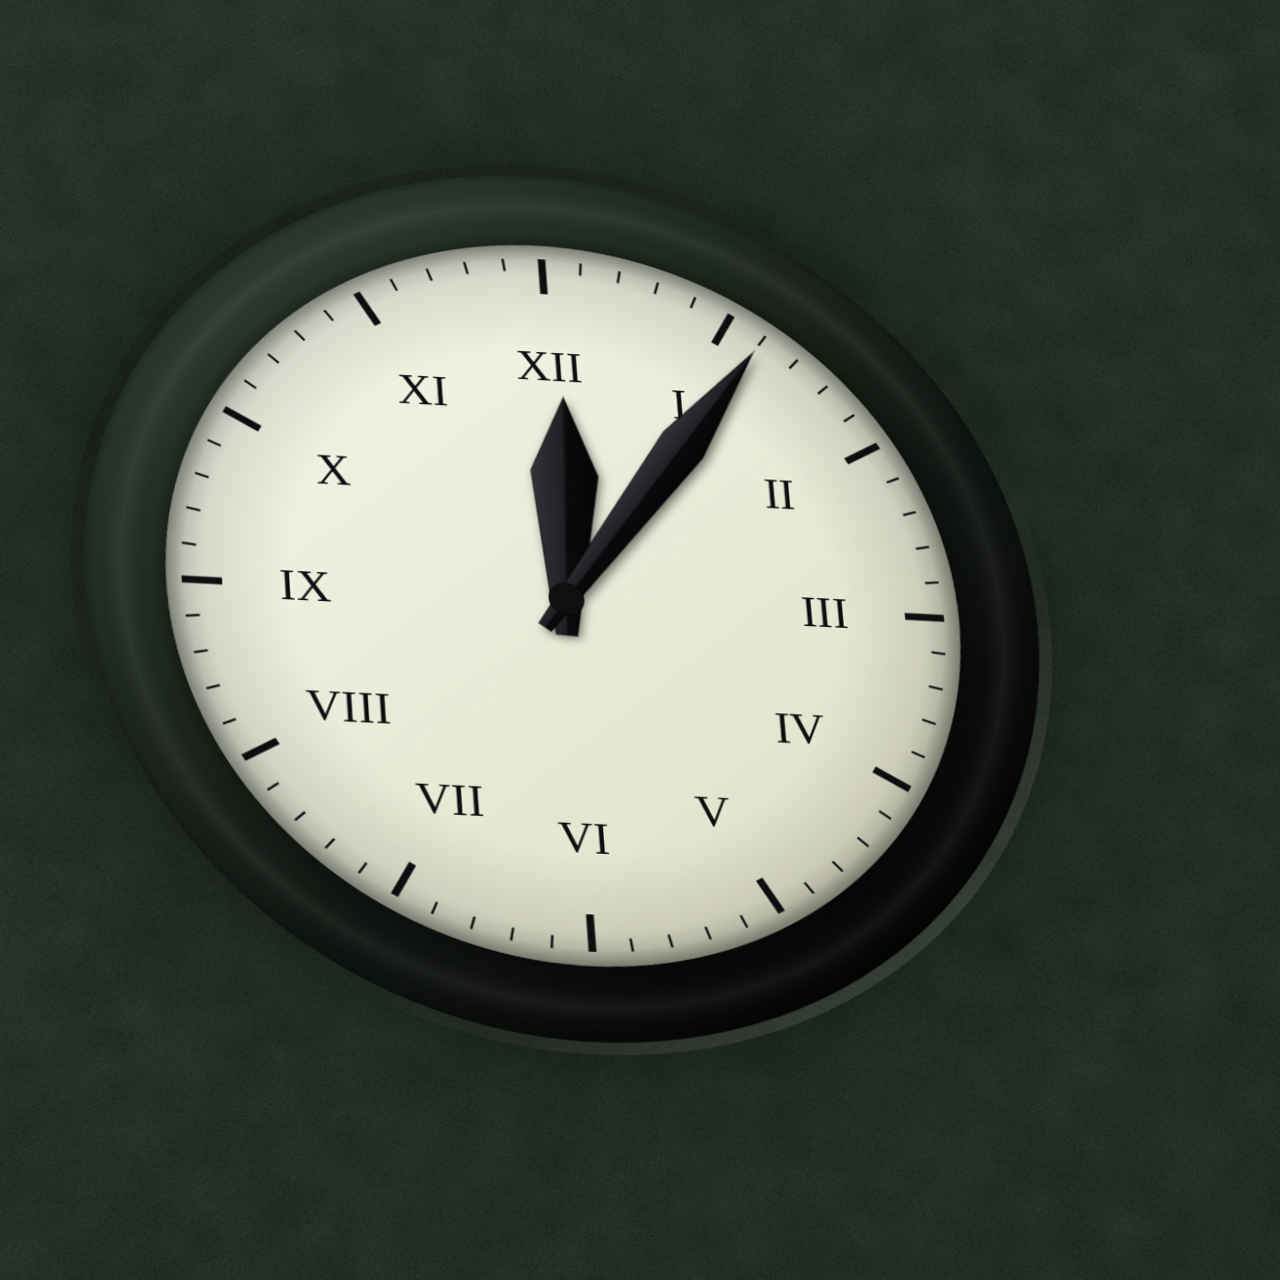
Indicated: **12:06**
